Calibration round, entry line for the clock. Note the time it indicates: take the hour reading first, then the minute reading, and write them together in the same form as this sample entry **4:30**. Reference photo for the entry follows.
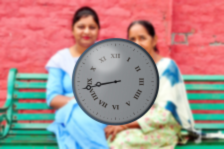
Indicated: **8:43**
